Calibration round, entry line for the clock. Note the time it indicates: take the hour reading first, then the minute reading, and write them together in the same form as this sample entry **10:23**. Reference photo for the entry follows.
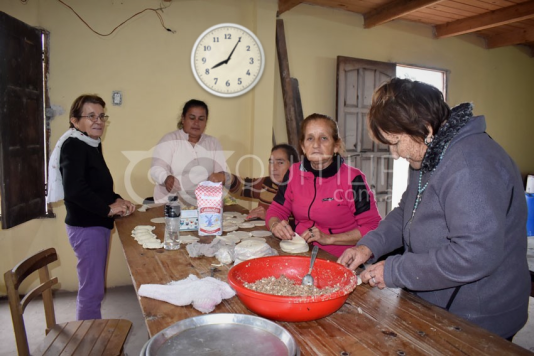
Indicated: **8:05**
